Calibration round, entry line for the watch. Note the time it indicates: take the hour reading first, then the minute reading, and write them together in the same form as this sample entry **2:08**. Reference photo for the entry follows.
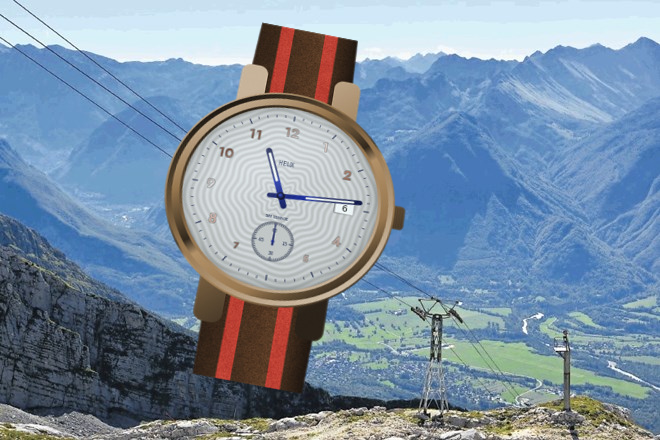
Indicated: **11:14**
